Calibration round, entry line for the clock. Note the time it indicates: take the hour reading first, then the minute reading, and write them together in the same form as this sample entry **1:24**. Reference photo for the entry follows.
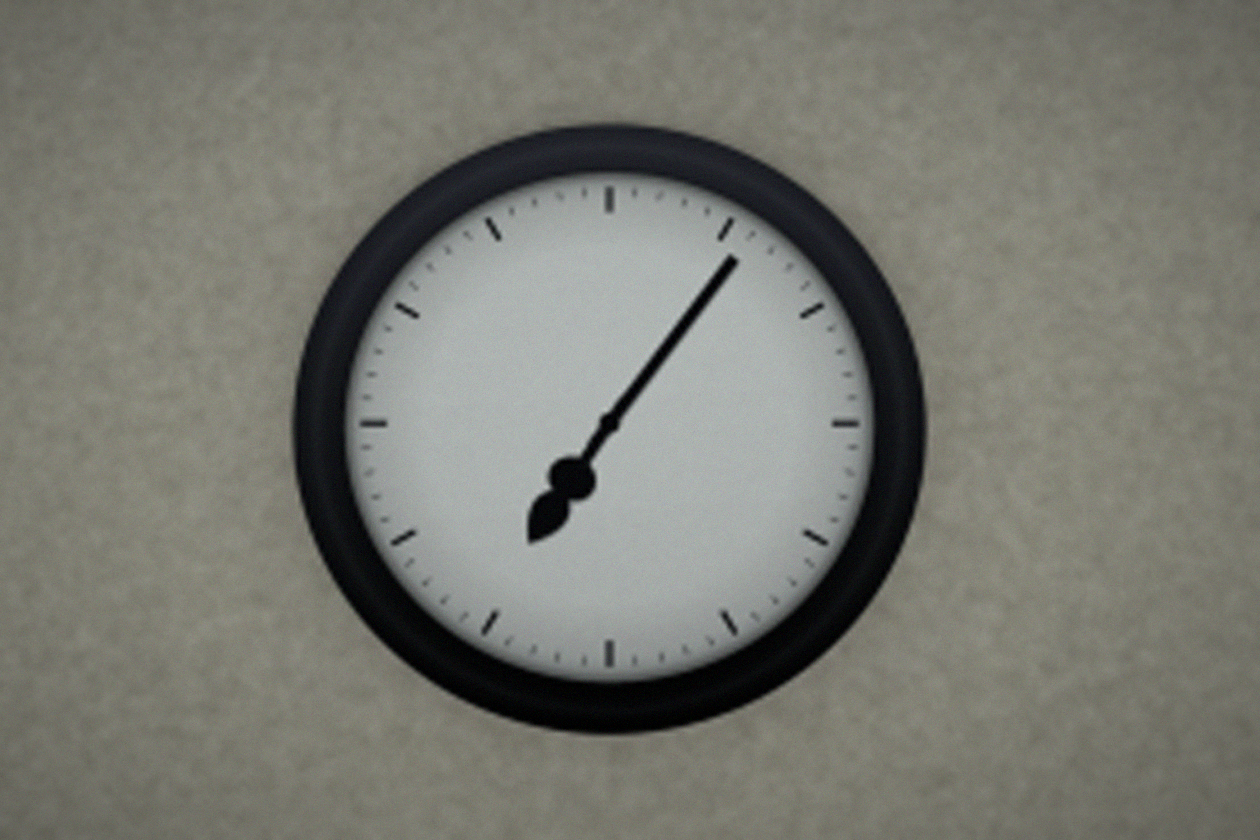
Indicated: **7:06**
